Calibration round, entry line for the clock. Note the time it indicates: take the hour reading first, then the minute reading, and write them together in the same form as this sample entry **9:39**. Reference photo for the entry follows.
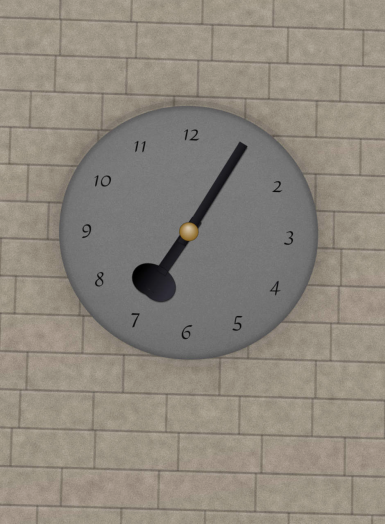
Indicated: **7:05**
